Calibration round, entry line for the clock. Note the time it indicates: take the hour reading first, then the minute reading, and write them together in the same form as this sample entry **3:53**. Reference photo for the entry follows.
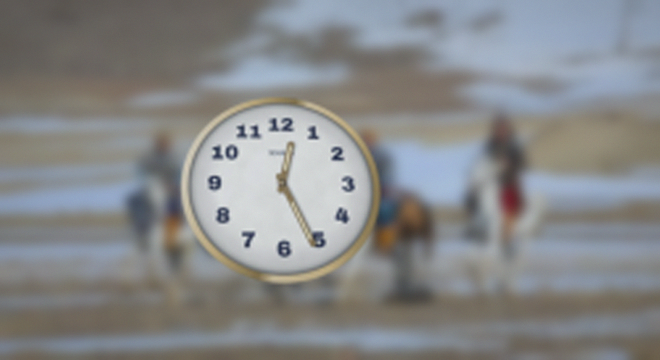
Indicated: **12:26**
